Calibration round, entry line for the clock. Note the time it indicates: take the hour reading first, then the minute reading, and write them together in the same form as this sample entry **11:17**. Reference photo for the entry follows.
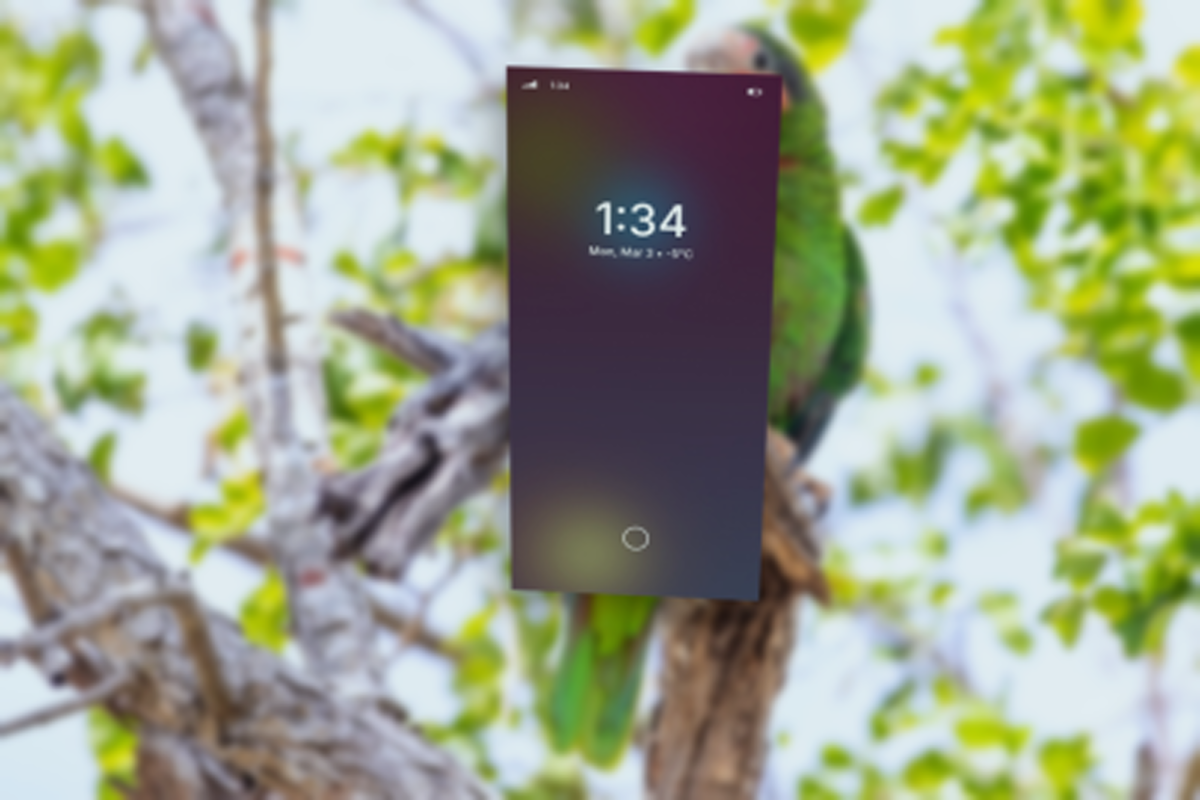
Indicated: **1:34**
